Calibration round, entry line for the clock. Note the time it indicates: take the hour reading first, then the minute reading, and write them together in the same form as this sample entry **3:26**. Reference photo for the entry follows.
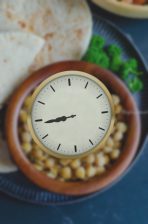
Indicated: **8:44**
